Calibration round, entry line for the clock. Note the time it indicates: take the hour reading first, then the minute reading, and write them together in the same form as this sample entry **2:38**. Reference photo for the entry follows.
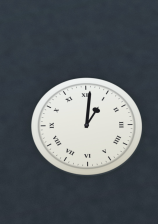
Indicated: **1:01**
